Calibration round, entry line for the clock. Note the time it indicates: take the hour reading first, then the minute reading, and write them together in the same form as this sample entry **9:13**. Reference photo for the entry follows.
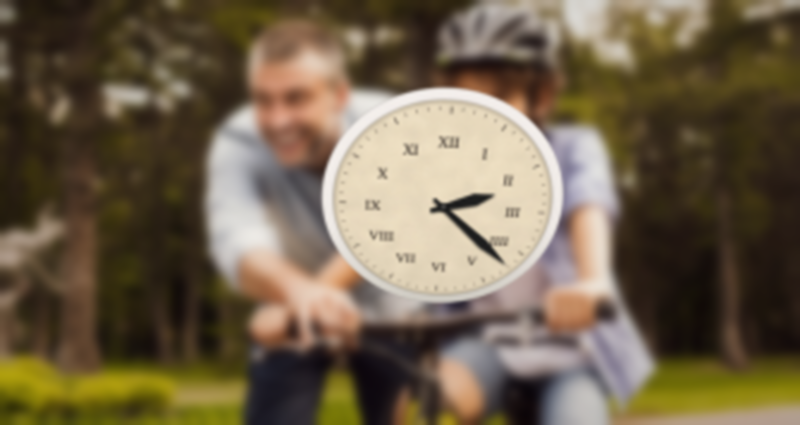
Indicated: **2:22**
